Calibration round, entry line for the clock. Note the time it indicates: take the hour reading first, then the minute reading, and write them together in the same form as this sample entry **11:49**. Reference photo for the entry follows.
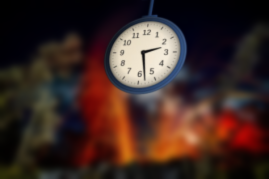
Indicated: **2:28**
